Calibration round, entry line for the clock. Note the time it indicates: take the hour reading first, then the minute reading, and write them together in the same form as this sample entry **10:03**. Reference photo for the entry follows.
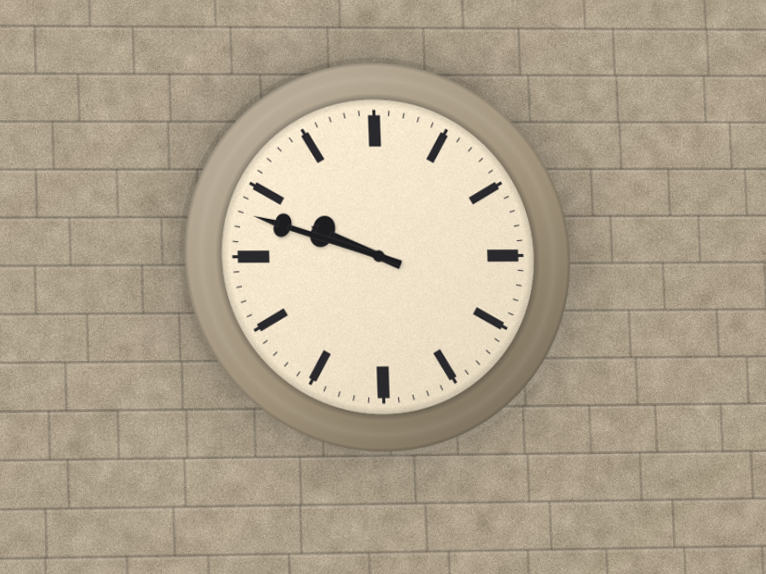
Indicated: **9:48**
